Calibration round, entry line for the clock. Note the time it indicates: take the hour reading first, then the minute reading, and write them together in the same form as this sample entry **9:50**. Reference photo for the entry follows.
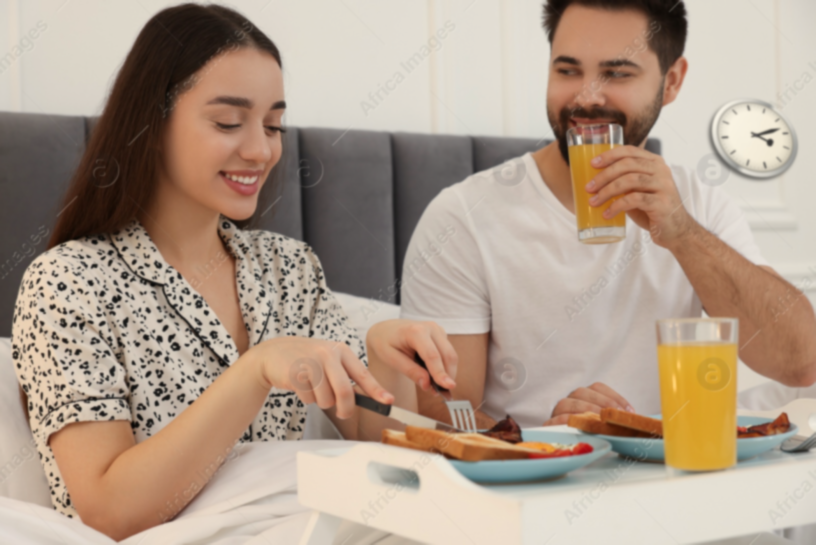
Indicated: **4:13**
